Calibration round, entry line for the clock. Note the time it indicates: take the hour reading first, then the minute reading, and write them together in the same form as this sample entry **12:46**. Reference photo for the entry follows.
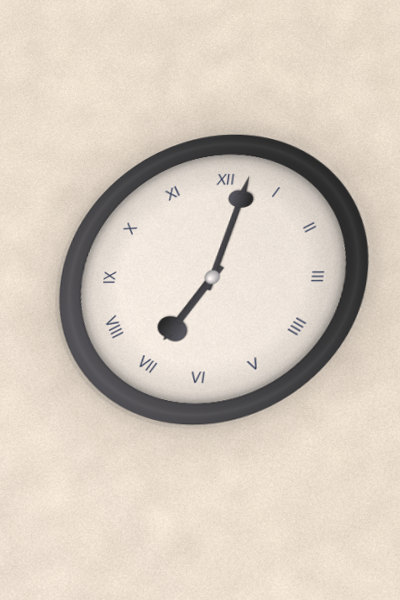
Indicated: **7:02**
